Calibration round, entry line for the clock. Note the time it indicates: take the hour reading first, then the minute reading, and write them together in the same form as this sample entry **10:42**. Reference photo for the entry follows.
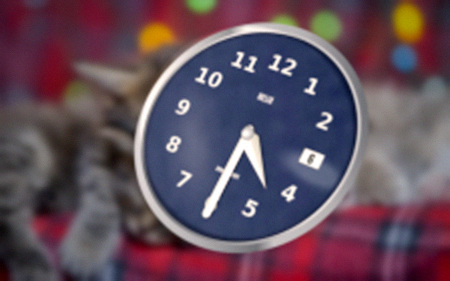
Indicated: **4:30**
